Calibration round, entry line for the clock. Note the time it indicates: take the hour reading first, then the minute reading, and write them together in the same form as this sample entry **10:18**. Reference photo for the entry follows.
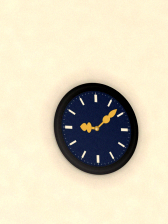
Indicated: **9:08**
